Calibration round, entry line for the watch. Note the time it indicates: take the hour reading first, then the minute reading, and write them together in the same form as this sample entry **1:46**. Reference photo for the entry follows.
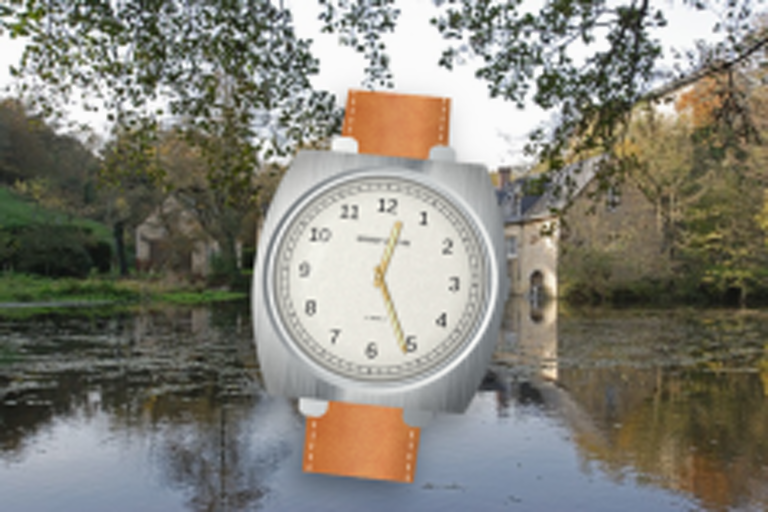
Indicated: **12:26**
